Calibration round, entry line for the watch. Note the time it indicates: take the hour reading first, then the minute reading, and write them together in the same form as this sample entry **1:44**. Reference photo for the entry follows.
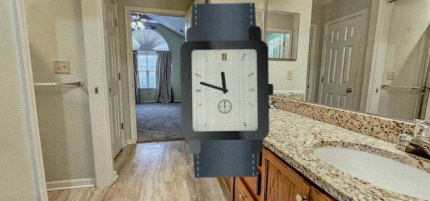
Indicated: **11:48**
